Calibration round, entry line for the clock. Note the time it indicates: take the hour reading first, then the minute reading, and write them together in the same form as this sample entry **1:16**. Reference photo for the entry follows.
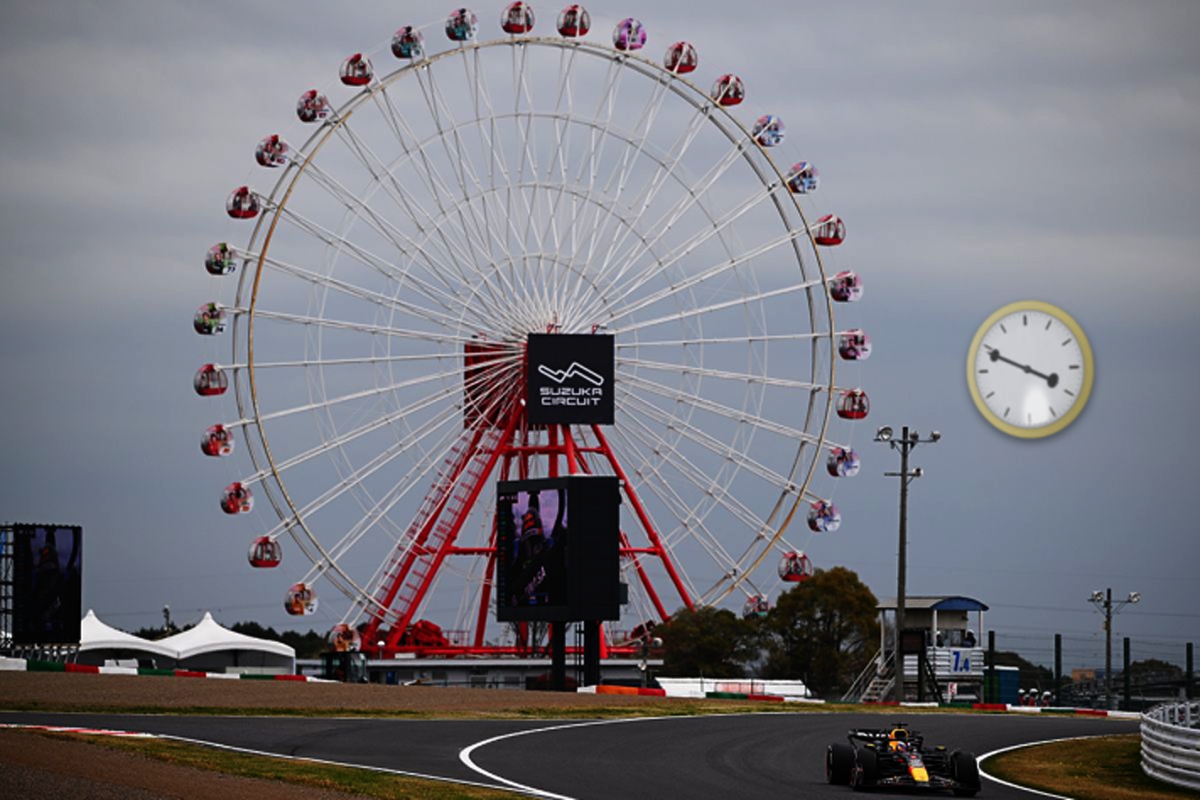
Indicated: **3:49**
